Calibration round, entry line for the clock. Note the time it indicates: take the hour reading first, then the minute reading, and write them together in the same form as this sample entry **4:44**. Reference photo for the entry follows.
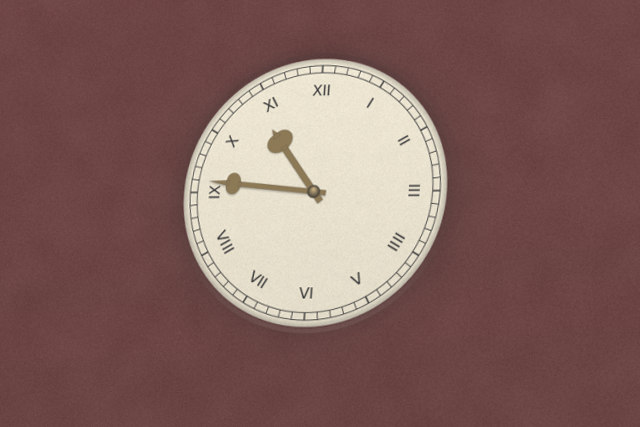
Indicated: **10:46**
